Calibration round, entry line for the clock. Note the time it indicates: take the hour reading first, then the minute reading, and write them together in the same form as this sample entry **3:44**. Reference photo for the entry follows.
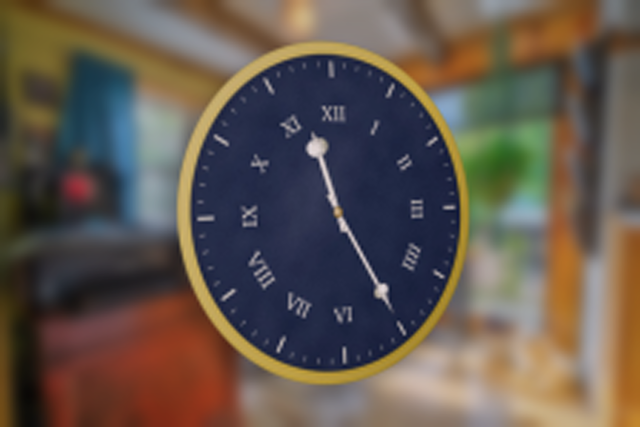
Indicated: **11:25**
